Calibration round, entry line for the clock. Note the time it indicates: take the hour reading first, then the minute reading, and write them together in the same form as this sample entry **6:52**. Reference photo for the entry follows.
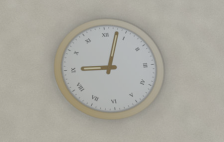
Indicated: **9:03**
